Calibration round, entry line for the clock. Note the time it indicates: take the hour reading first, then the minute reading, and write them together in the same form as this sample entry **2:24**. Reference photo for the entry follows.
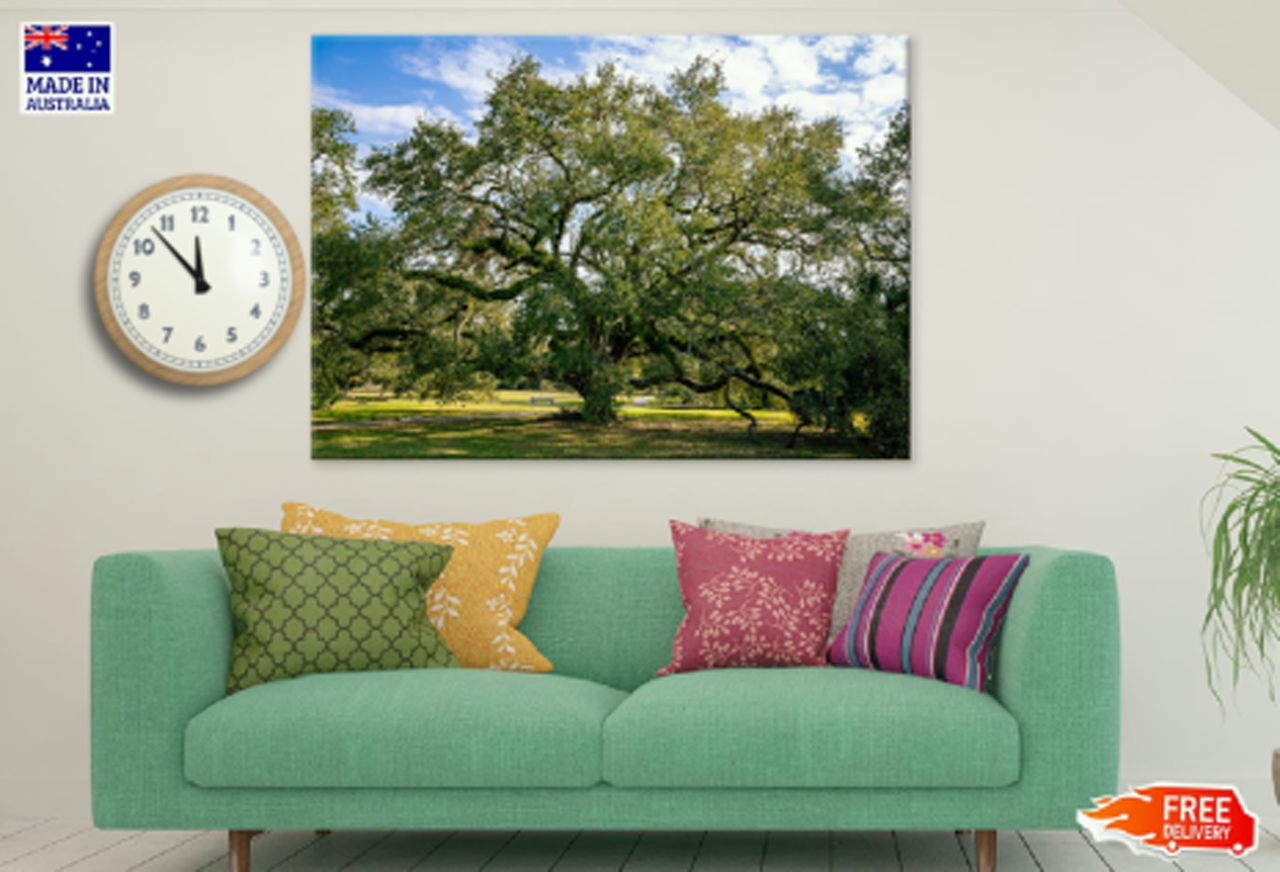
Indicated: **11:53**
